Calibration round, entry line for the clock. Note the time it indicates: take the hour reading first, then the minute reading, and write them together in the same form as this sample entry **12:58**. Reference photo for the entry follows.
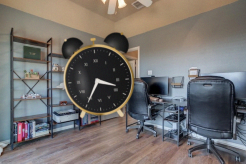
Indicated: **3:35**
